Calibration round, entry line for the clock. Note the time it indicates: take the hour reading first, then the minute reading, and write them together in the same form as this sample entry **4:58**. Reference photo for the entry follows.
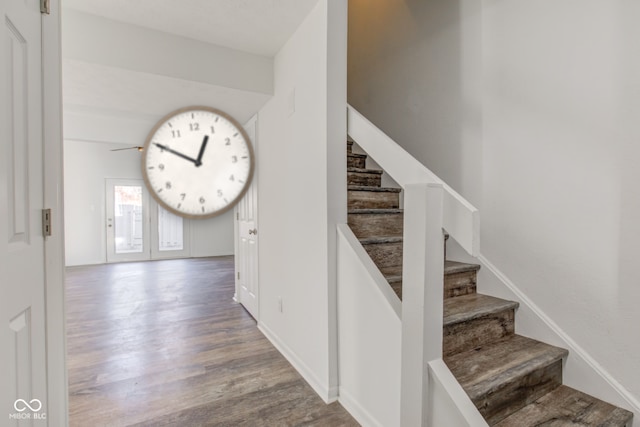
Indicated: **12:50**
